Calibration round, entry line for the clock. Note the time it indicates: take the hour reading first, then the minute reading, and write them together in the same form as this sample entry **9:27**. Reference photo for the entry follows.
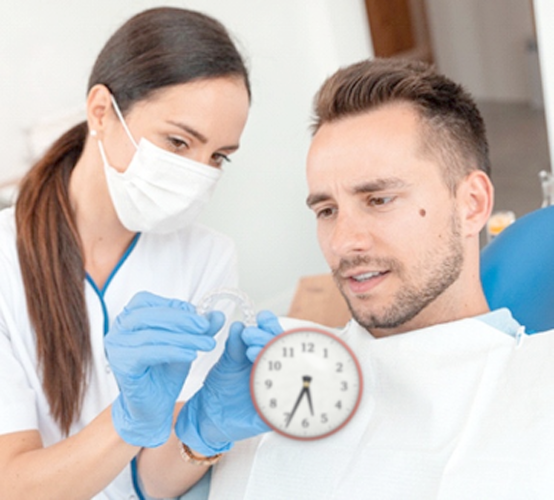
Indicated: **5:34**
